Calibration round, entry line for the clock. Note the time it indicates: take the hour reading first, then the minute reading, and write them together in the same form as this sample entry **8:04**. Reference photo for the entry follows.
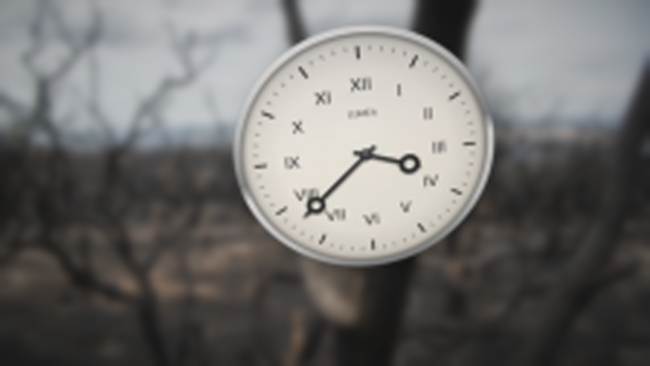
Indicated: **3:38**
